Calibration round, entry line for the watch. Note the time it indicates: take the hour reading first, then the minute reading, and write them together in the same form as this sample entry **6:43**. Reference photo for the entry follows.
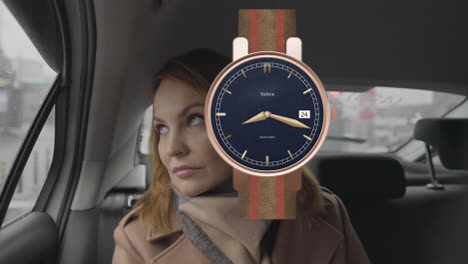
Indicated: **8:18**
